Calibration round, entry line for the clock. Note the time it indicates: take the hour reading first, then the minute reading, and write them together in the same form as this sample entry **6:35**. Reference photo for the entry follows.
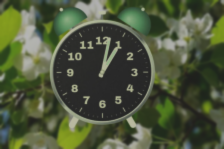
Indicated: **1:02**
